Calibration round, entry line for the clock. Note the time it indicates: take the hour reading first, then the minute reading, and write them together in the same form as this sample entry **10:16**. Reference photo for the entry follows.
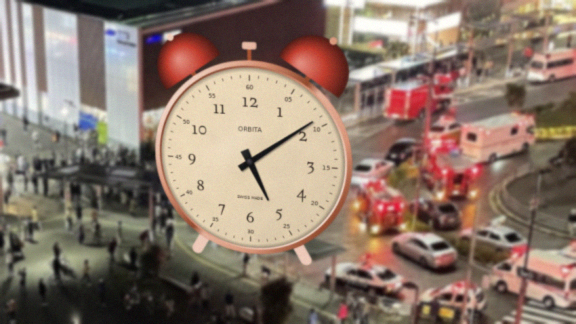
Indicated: **5:09**
